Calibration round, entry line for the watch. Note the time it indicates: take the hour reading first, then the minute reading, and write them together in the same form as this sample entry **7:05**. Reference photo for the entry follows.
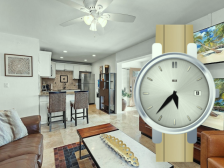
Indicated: **5:37**
